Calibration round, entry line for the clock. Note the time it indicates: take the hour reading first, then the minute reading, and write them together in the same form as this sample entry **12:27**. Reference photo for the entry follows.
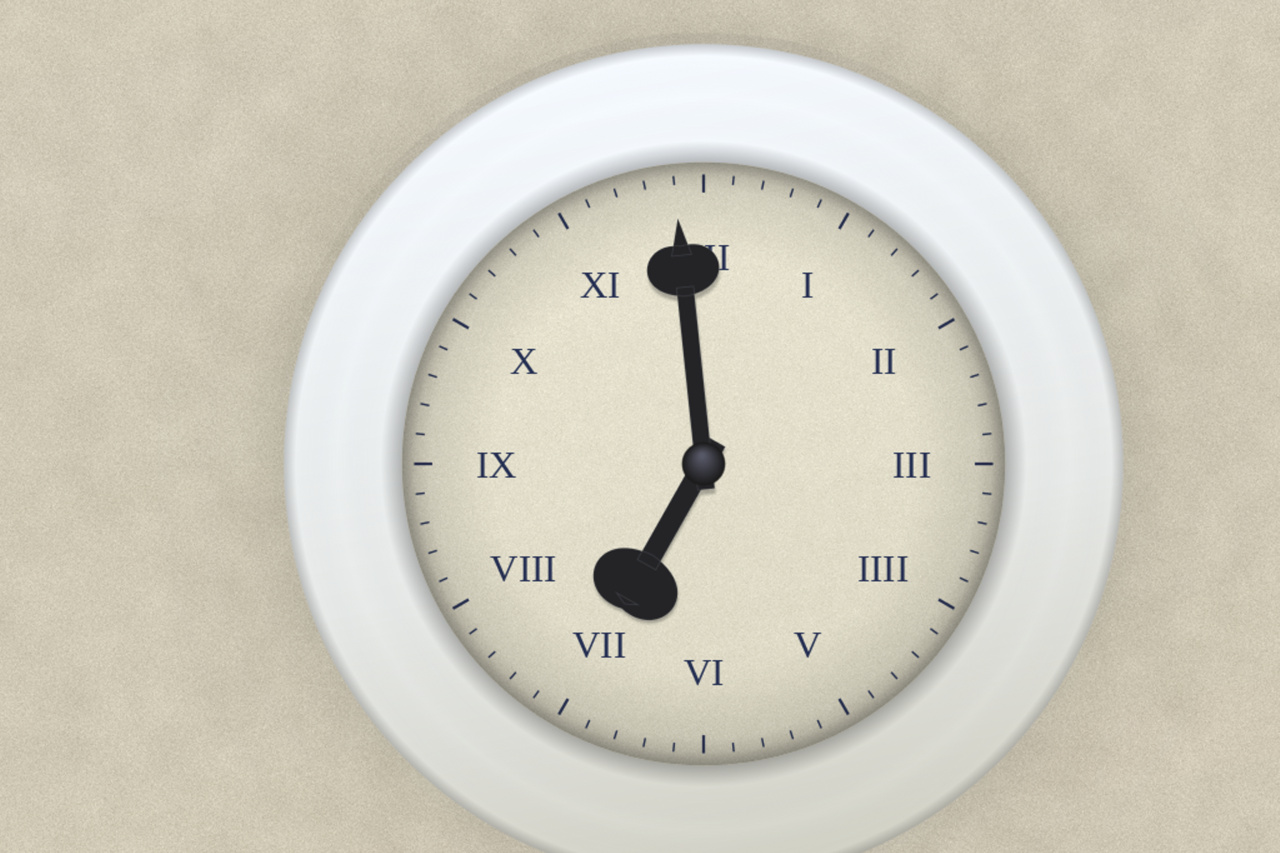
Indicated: **6:59**
